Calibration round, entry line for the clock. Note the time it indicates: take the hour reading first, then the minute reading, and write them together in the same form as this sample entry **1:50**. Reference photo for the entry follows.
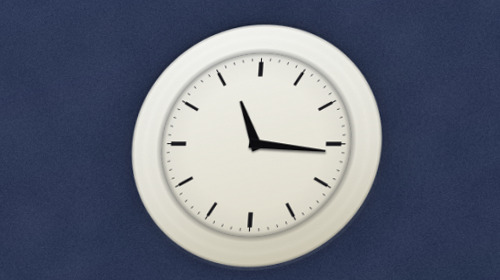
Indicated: **11:16**
